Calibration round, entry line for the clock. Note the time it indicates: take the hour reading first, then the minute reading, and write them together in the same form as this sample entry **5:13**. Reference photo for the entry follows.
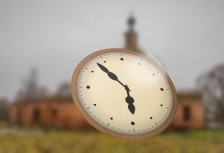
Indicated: **5:53**
